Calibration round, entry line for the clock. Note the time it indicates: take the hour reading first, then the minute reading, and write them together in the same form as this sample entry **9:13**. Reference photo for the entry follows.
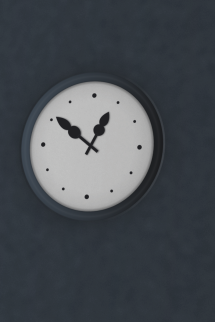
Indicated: **12:51**
